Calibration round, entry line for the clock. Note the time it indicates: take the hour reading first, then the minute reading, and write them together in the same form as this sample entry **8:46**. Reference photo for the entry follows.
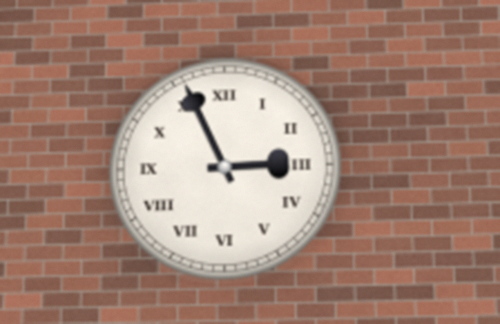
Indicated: **2:56**
